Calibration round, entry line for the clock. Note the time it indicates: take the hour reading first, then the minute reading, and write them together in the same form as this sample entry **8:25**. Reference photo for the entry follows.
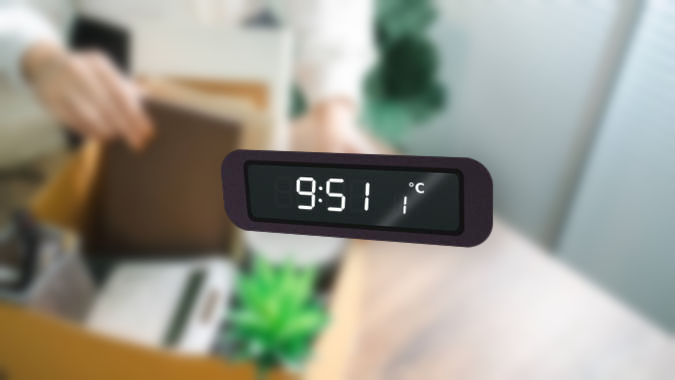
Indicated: **9:51**
